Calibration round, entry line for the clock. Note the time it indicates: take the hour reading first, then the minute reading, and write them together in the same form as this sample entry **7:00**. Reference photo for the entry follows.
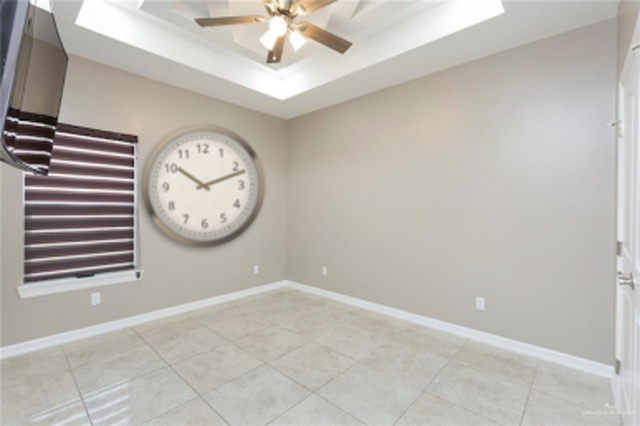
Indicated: **10:12**
